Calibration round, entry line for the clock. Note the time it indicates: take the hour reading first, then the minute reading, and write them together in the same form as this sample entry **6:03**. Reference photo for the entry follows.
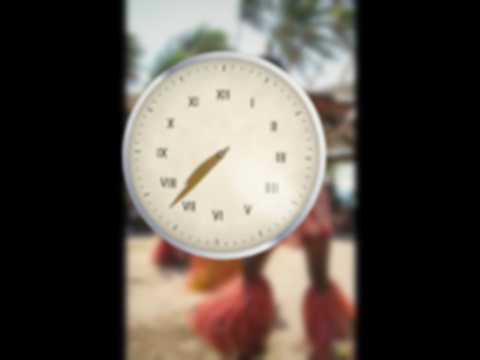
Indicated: **7:37**
